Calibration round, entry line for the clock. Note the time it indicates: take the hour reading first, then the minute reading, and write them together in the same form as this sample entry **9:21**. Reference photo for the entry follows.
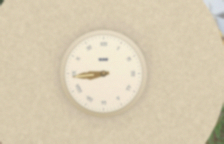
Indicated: **8:44**
